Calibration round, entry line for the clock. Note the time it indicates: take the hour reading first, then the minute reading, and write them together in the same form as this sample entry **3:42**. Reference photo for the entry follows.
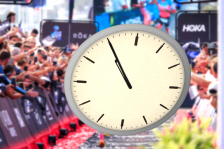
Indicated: **10:55**
